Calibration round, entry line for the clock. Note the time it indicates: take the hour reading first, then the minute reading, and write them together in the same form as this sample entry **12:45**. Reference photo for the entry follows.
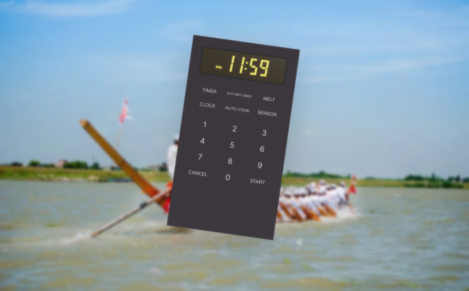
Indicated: **11:59**
